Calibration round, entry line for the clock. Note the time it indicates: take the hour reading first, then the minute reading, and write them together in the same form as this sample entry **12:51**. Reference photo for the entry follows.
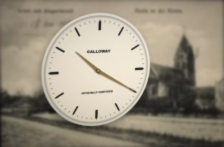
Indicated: **10:20**
